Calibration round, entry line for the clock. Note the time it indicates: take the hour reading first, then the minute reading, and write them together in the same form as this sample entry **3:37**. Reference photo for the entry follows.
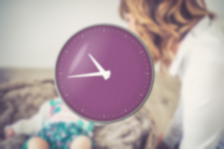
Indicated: **10:44**
